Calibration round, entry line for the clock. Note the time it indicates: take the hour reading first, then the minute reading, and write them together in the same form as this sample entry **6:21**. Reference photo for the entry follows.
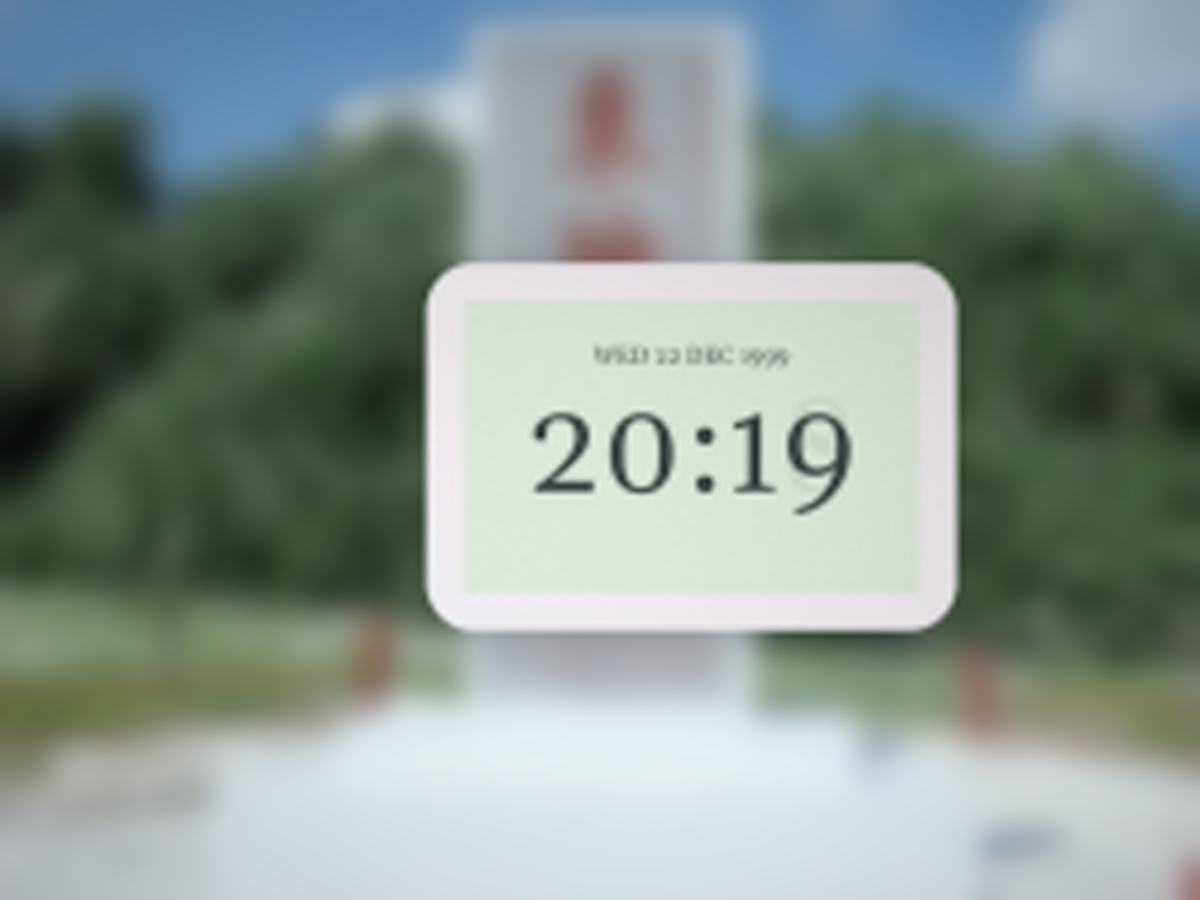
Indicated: **20:19**
